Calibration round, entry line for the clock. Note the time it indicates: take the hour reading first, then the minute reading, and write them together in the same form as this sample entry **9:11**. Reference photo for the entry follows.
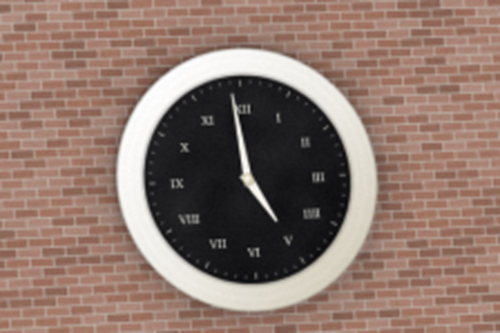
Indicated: **4:59**
